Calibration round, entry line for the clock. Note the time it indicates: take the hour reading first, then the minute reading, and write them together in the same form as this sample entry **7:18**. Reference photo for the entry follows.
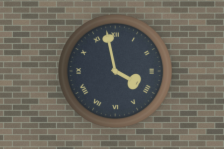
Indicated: **3:58**
